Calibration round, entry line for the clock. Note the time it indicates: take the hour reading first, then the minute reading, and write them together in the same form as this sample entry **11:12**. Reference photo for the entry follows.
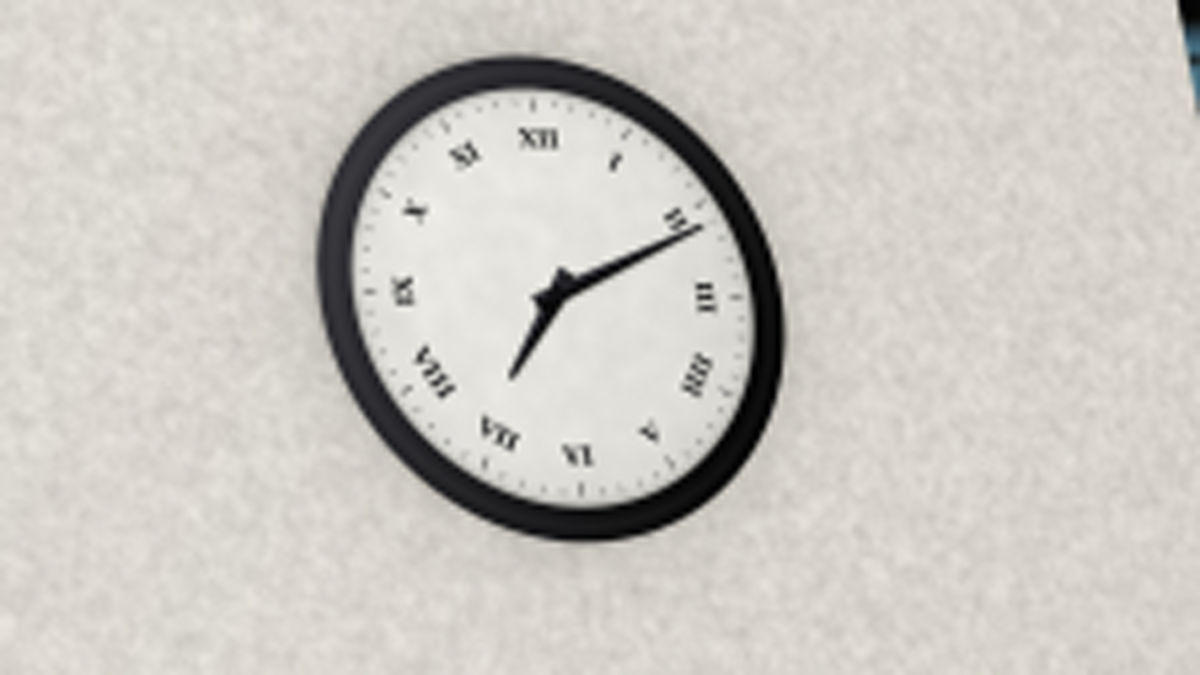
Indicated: **7:11**
